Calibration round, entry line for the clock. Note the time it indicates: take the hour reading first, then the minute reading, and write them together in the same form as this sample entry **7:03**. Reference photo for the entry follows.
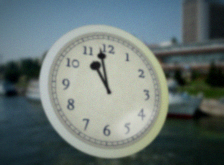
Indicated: **10:58**
